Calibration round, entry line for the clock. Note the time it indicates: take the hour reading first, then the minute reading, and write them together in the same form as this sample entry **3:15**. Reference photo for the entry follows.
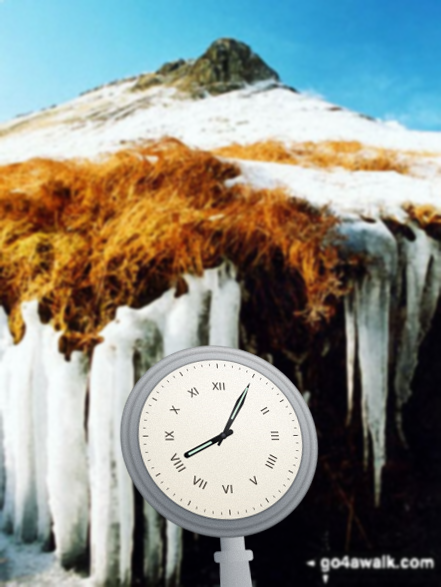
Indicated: **8:05**
